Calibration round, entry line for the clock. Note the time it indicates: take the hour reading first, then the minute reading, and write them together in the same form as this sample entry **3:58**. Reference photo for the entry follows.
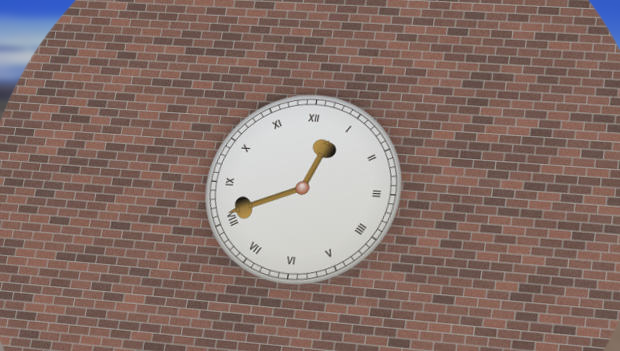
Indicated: **12:41**
